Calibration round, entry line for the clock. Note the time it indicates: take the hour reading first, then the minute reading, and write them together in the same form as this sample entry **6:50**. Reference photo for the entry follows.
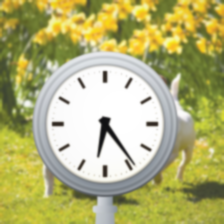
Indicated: **6:24**
